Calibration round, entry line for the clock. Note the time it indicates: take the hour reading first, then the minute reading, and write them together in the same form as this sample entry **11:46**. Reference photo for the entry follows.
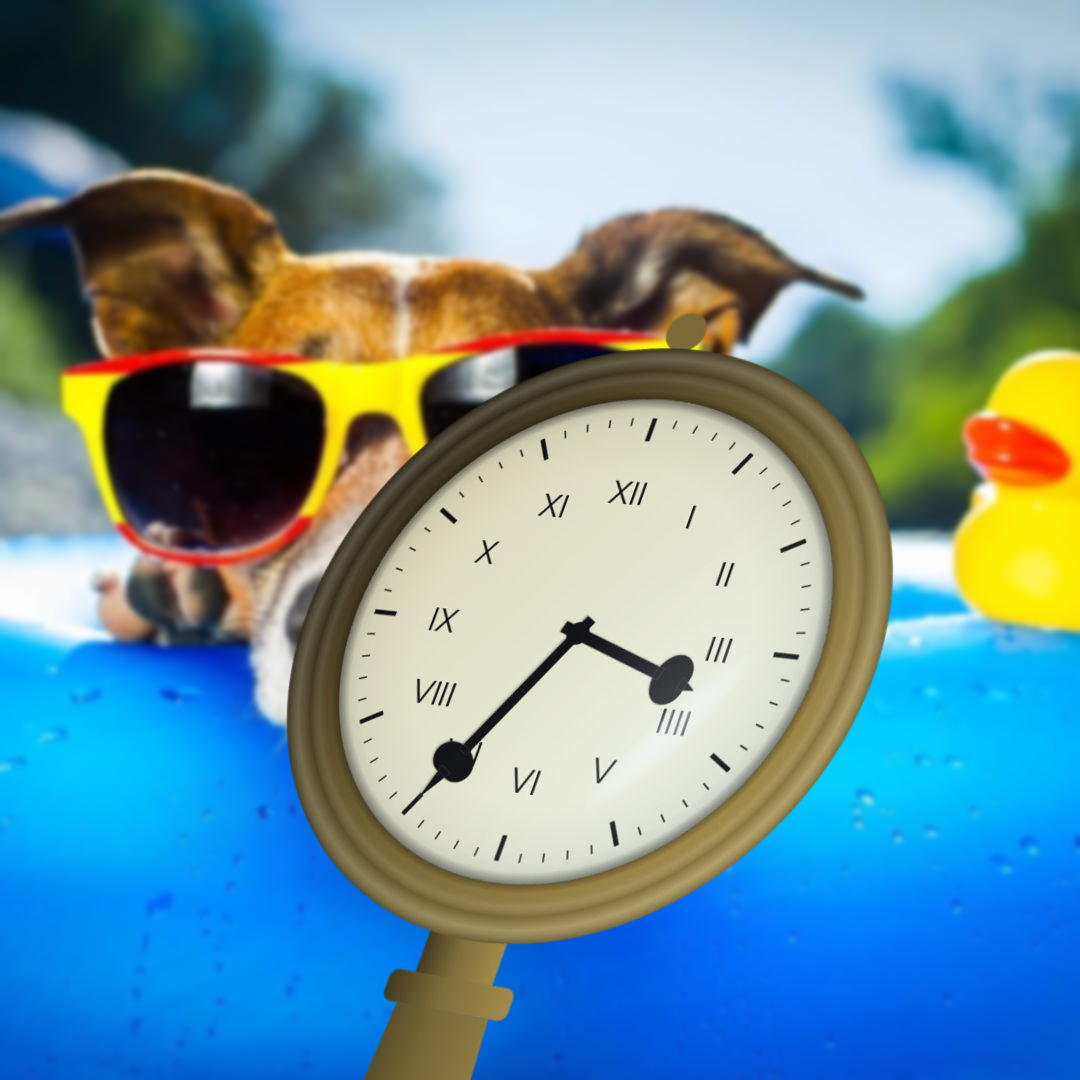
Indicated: **3:35**
